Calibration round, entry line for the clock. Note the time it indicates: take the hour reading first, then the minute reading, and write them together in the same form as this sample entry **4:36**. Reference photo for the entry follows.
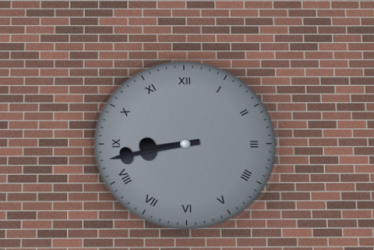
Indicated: **8:43**
